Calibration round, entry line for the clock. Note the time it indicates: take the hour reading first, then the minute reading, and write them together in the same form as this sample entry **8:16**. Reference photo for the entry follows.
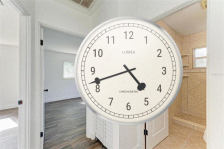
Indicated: **4:42**
